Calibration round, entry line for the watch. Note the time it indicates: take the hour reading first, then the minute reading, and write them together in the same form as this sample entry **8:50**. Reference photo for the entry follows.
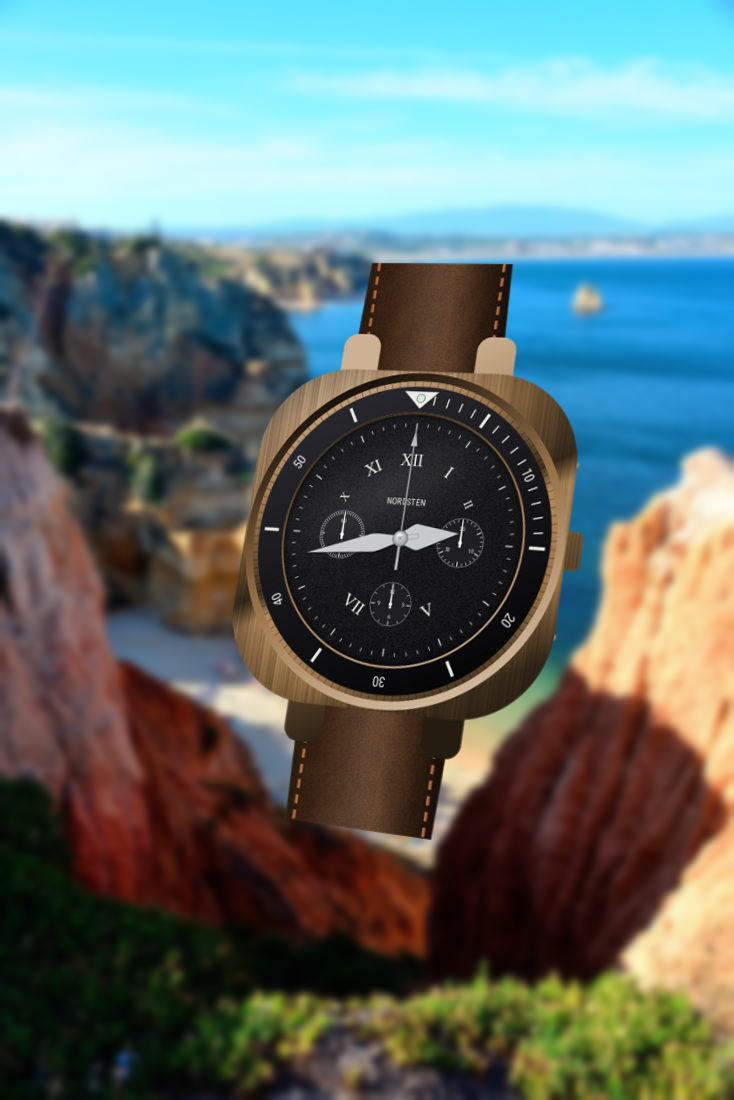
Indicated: **2:43**
